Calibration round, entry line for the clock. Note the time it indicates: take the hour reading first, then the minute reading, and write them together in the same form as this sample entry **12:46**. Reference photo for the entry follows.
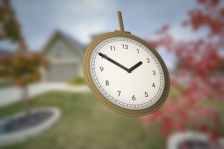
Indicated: **1:50**
